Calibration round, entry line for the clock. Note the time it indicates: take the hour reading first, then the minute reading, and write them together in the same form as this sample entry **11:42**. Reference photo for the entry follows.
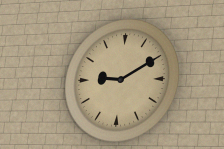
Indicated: **9:10**
